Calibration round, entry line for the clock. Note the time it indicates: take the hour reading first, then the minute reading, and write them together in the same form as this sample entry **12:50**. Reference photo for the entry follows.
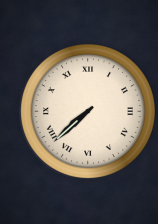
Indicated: **7:38**
